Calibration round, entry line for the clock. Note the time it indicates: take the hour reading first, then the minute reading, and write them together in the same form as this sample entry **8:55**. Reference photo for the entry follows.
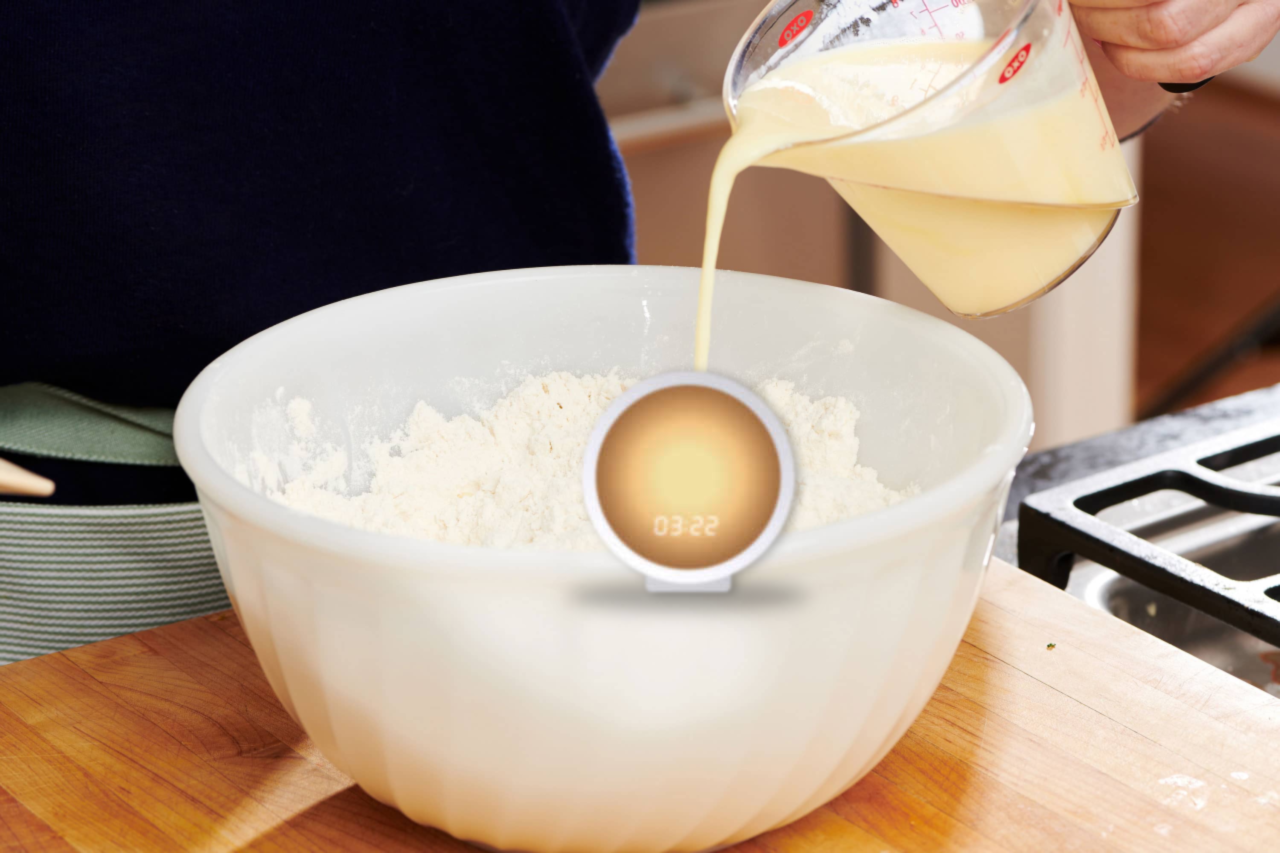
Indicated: **3:22**
